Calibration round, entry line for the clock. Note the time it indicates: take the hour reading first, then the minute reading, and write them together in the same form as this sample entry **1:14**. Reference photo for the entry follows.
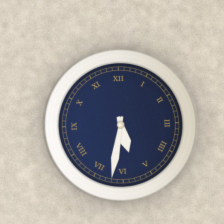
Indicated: **5:32**
